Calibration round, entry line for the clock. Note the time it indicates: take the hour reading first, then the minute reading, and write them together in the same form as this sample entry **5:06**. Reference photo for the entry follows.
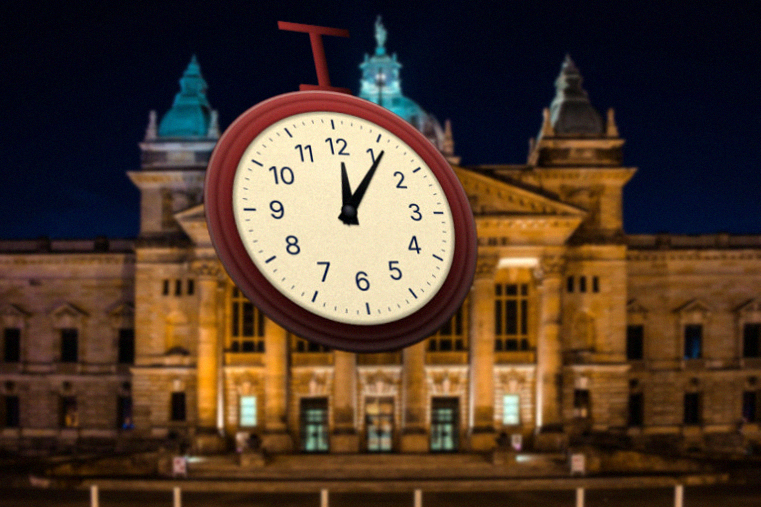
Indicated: **12:06**
